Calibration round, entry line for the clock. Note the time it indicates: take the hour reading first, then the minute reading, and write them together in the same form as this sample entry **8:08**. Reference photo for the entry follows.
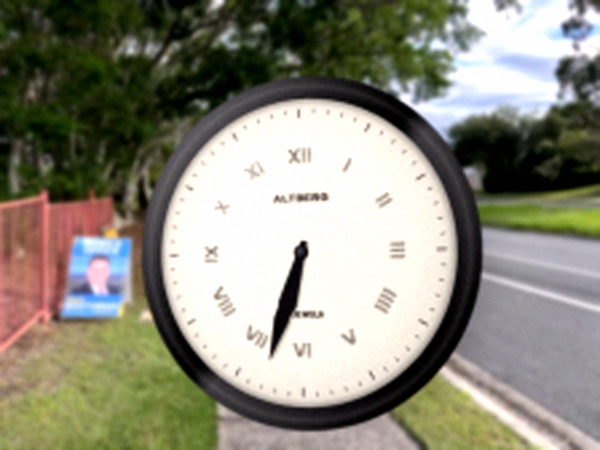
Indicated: **6:33**
